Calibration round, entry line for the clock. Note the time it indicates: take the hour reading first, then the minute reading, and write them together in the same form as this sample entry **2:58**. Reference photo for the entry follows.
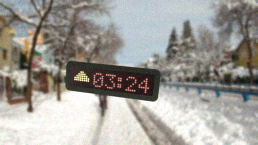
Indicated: **3:24**
